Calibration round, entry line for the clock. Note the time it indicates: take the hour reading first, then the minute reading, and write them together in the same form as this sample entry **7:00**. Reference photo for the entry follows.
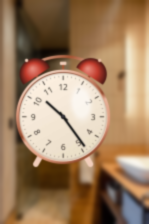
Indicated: **10:24**
